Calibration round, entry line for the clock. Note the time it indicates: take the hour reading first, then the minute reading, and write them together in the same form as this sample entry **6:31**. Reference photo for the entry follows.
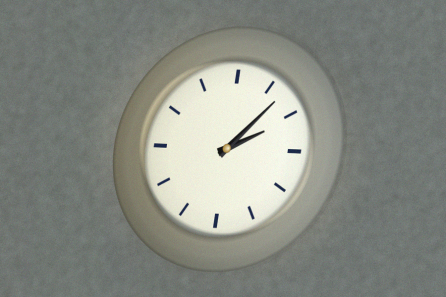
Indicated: **2:07**
